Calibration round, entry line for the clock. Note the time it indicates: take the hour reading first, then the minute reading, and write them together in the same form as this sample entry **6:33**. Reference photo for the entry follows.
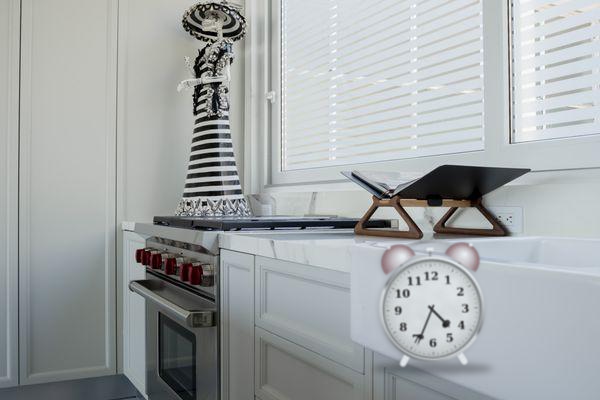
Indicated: **4:34**
